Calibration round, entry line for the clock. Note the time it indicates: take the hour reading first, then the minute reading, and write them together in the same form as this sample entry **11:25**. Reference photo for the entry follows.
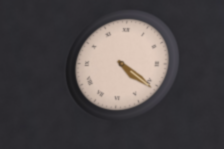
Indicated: **4:21**
